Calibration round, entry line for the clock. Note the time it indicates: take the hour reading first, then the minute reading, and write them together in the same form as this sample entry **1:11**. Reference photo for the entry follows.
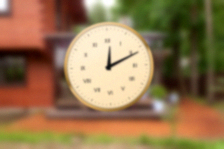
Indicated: **12:11**
